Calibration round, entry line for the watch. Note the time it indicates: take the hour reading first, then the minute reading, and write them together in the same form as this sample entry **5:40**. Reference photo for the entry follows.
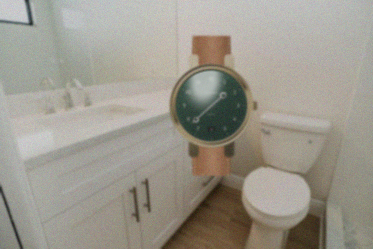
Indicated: **1:38**
